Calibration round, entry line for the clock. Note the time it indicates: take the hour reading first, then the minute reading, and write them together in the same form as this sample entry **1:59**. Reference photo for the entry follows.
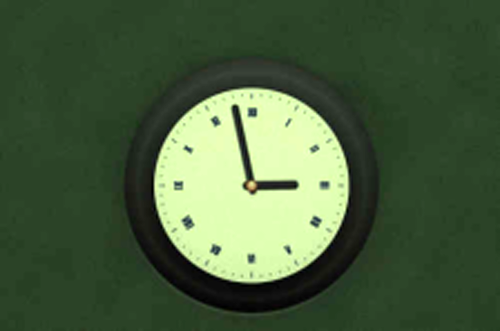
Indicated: **2:58**
